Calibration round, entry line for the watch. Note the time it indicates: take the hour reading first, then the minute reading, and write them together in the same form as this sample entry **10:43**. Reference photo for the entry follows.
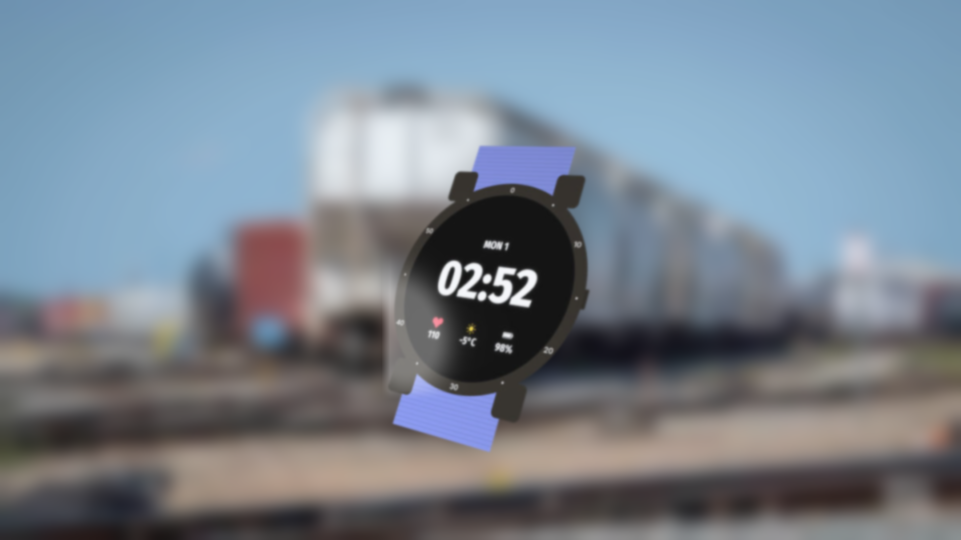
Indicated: **2:52**
